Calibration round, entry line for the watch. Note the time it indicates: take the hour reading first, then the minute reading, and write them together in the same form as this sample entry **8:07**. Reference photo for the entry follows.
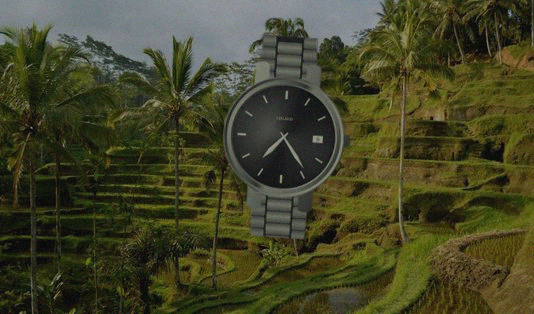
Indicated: **7:24**
